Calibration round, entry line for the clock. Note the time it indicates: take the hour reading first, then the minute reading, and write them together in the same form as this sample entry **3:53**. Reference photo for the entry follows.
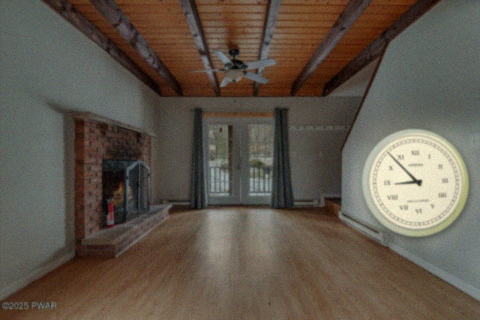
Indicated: **8:53**
